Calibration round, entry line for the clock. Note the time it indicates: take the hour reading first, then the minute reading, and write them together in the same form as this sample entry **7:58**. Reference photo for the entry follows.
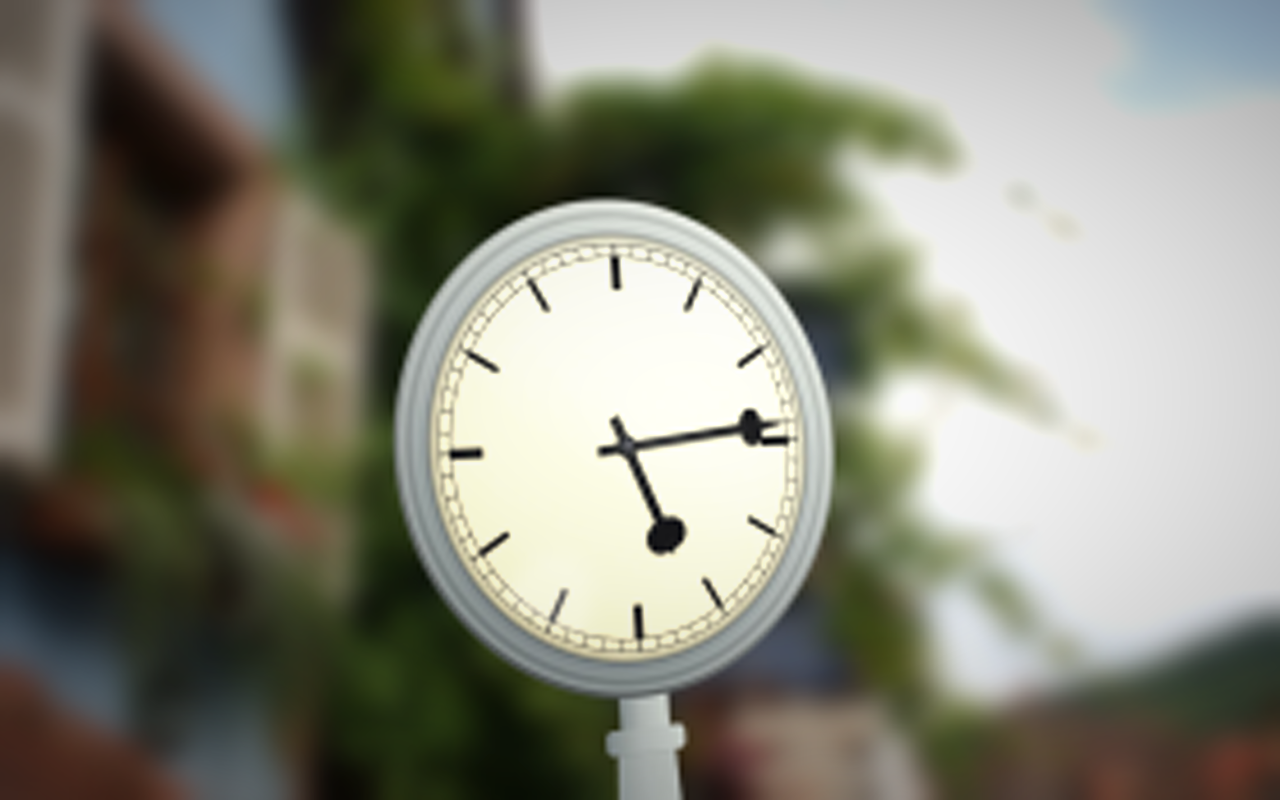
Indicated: **5:14**
